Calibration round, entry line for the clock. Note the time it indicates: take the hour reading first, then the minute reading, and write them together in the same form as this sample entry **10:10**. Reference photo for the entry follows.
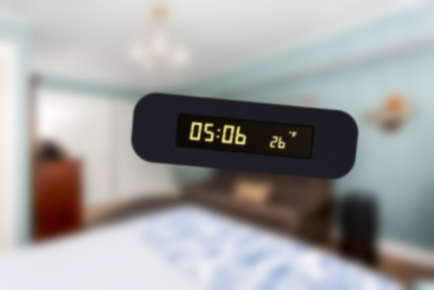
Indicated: **5:06**
